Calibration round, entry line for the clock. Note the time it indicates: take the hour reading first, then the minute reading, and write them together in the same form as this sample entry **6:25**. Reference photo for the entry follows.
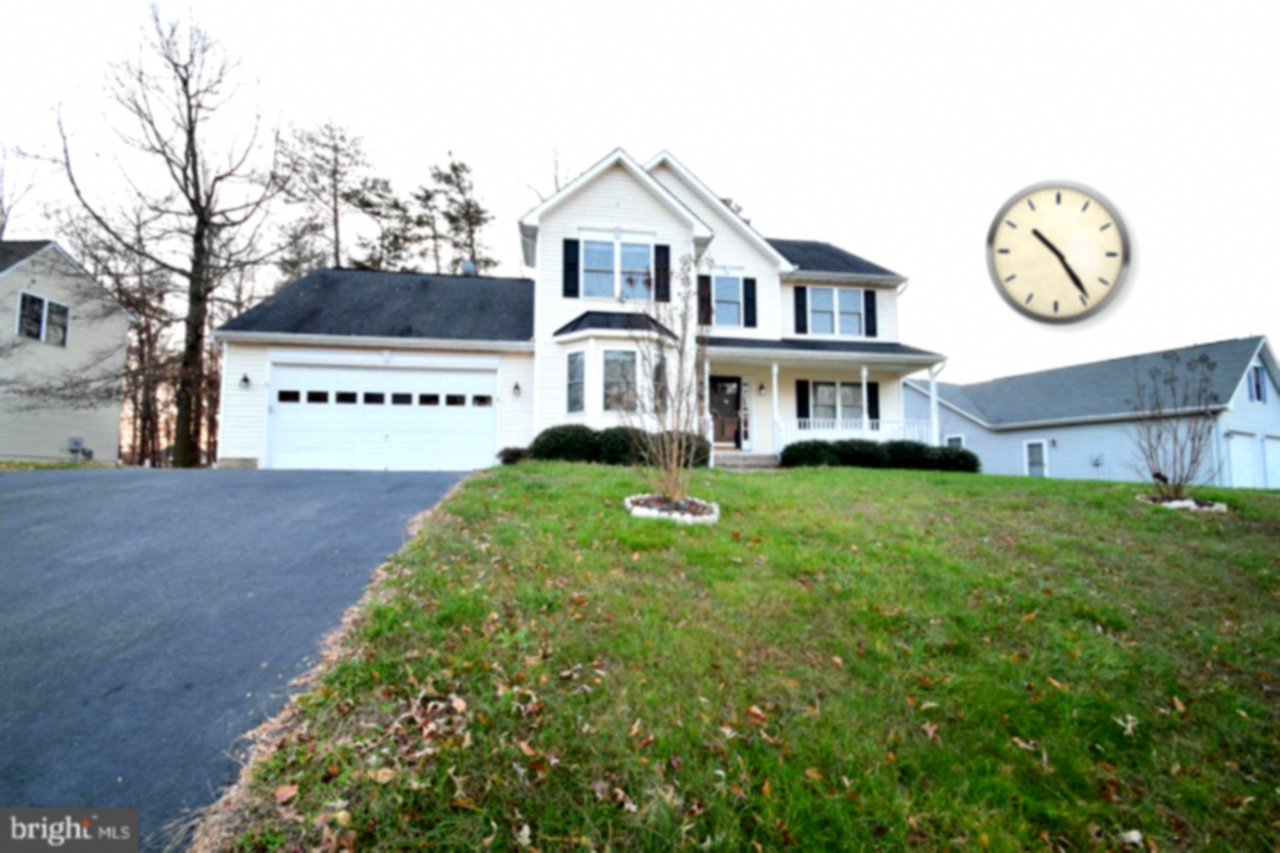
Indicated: **10:24**
